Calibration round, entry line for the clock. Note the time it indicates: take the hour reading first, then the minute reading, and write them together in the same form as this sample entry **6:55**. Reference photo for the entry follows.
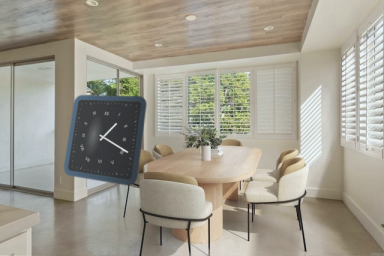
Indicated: **1:19**
